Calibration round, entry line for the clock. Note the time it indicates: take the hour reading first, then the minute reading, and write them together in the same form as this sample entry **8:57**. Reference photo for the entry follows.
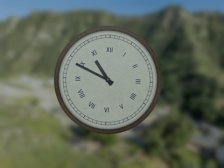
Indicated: **10:49**
